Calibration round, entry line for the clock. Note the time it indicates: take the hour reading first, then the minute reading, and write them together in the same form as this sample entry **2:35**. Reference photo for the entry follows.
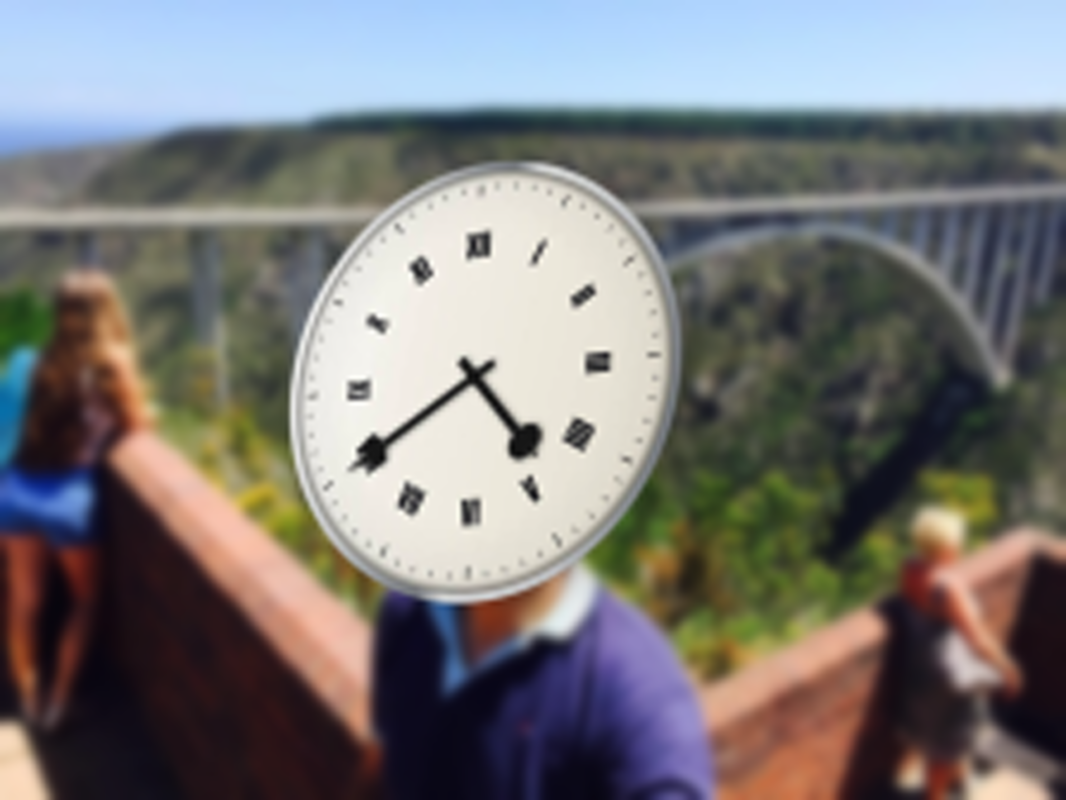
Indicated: **4:40**
